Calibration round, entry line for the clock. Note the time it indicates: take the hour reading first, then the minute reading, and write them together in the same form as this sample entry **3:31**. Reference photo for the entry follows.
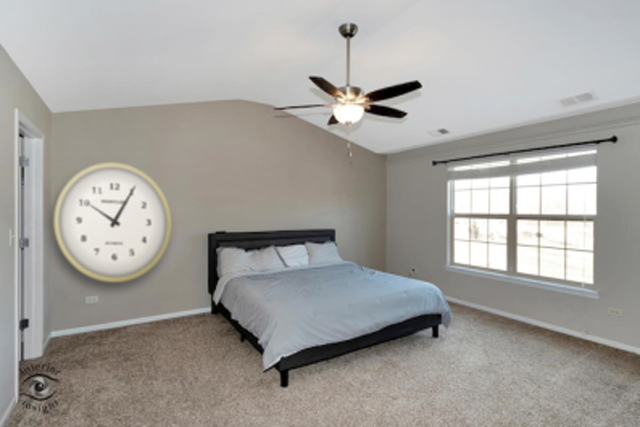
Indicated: **10:05**
